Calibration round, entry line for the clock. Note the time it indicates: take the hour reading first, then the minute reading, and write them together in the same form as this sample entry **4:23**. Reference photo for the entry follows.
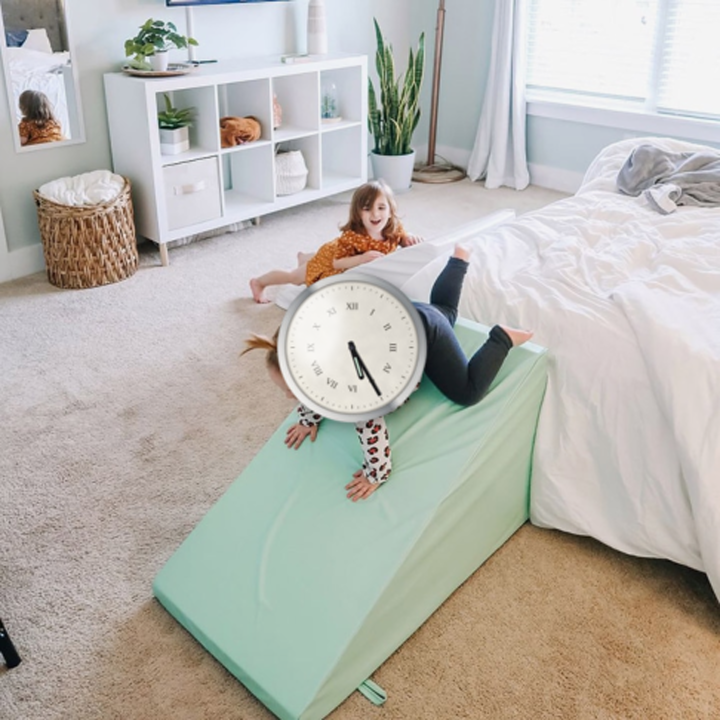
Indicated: **5:25**
